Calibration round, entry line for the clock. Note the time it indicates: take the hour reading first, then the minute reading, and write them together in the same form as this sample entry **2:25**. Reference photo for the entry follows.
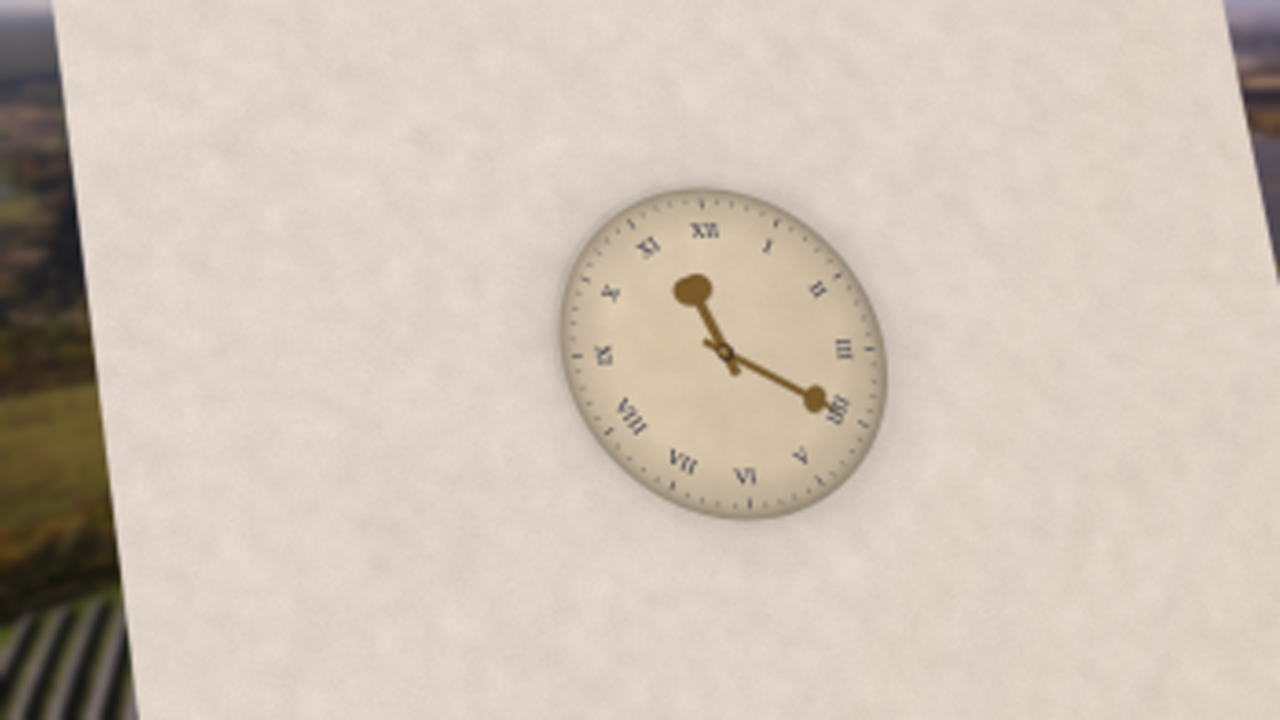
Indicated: **11:20**
